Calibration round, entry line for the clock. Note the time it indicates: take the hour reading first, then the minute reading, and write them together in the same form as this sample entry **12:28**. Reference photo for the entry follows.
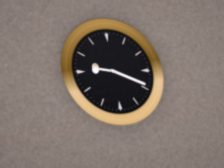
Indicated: **9:19**
